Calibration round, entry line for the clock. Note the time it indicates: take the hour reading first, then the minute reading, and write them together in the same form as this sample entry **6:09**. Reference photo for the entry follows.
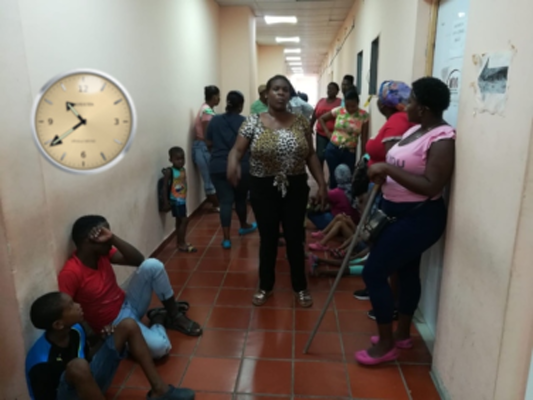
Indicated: **10:39**
